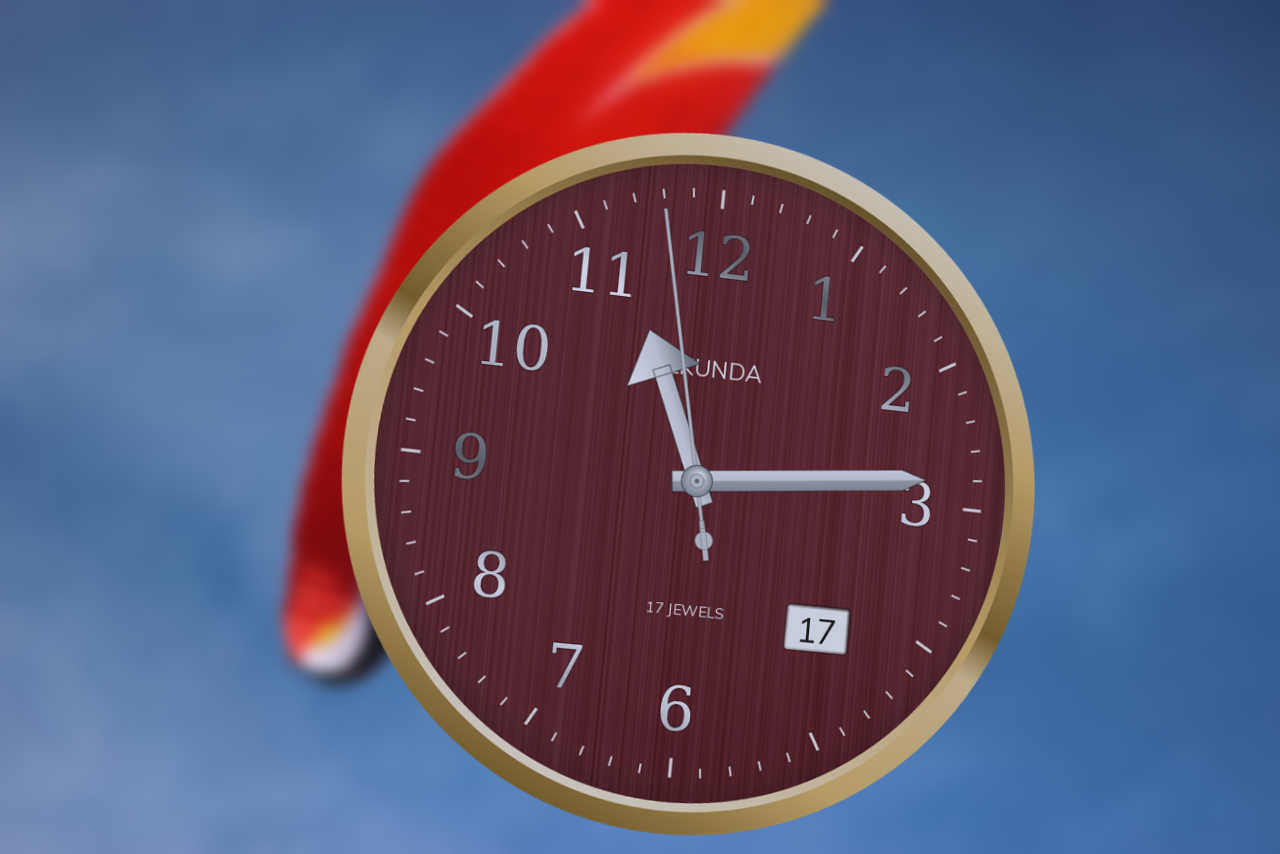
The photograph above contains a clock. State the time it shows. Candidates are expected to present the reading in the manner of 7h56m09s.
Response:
11h13m58s
